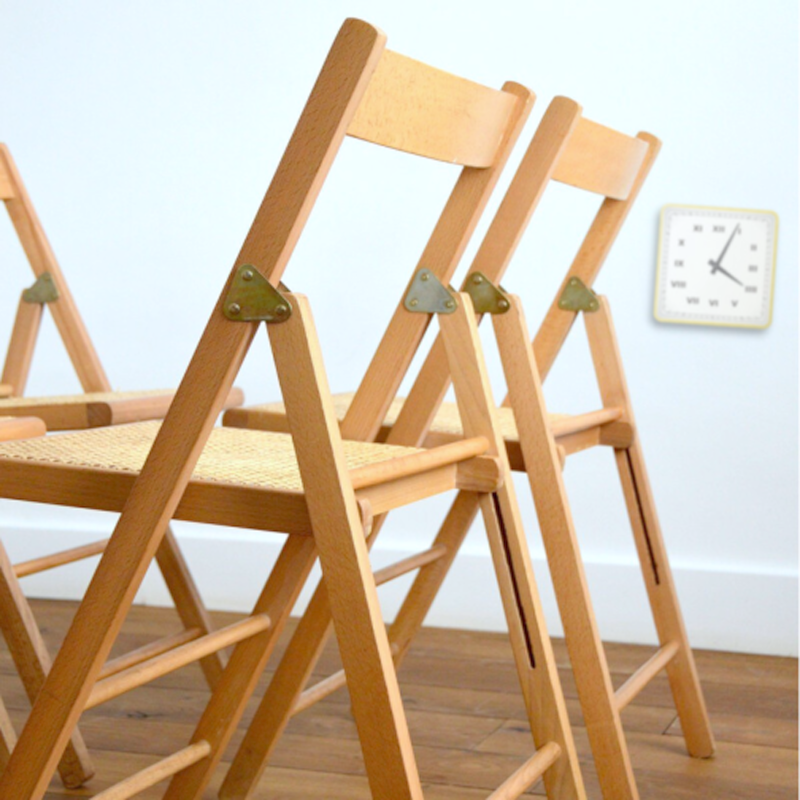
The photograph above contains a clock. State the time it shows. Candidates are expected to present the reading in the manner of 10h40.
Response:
4h04
